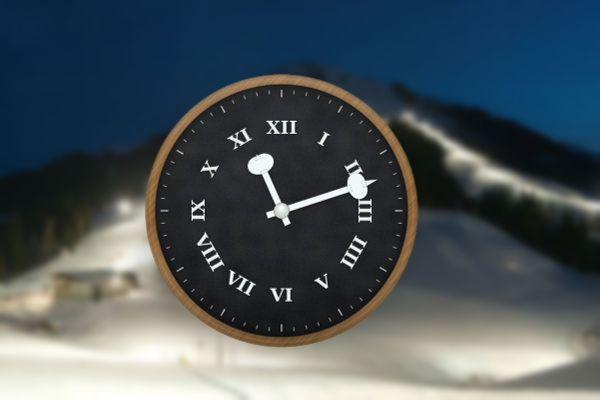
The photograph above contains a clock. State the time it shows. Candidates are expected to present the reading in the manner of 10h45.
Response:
11h12
